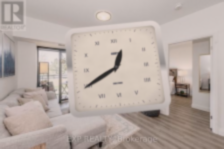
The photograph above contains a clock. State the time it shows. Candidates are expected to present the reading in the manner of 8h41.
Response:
12h40
